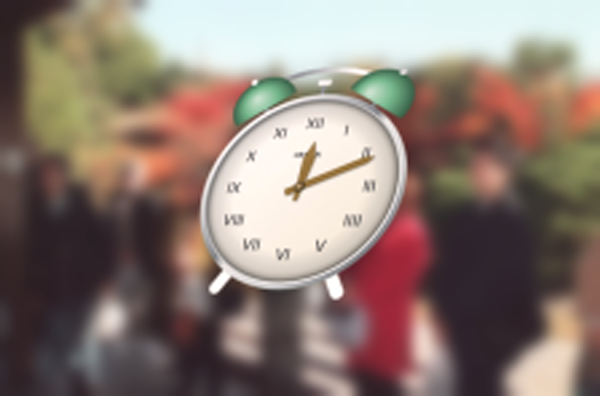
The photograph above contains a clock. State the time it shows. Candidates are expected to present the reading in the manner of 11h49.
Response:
12h11
